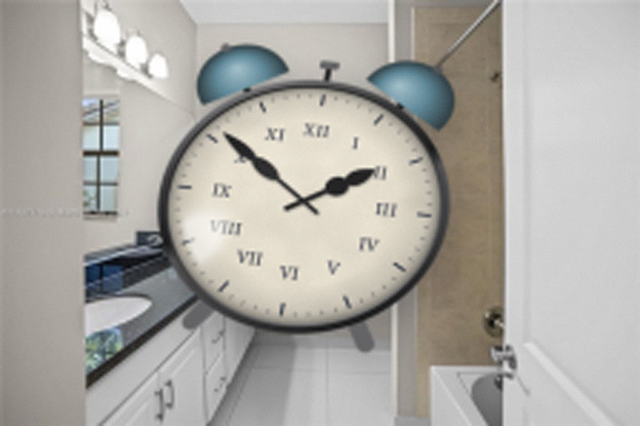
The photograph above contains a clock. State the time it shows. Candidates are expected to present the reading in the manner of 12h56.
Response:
1h51
